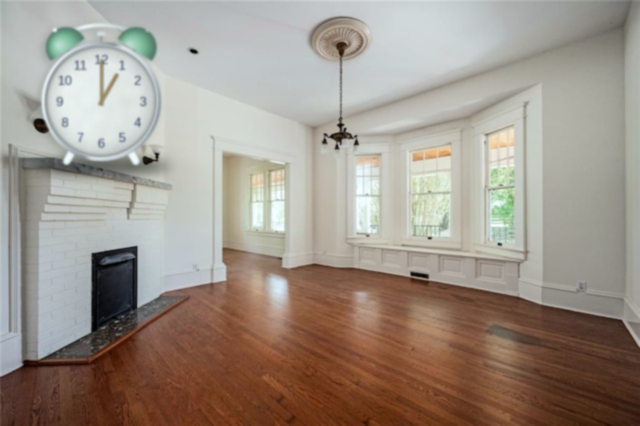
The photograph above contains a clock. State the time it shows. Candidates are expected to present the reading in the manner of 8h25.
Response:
1h00
